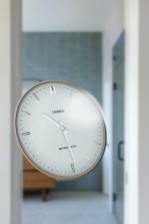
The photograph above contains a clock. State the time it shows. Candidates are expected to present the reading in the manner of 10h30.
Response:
10h29
